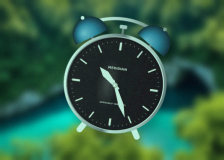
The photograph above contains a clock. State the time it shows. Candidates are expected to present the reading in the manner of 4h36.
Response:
10h26
